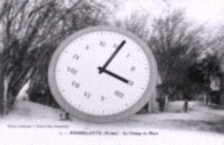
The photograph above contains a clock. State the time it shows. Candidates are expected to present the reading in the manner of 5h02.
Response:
3h01
